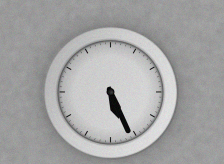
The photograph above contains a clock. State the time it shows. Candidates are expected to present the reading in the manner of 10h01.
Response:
5h26
